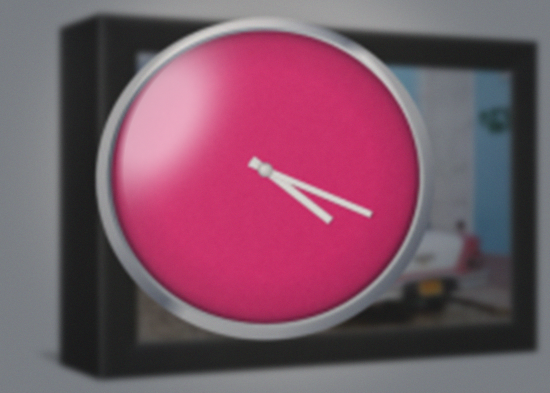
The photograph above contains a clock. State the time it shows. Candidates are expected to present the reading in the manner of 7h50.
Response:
4h19
